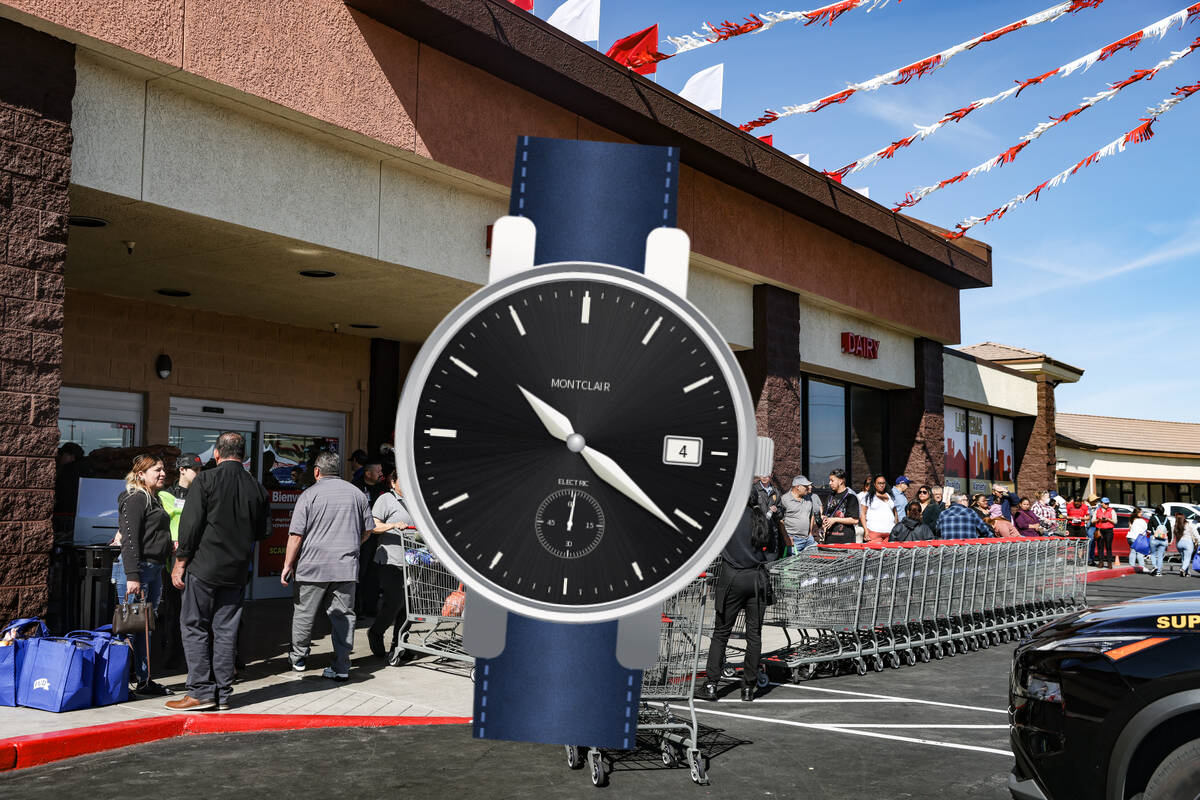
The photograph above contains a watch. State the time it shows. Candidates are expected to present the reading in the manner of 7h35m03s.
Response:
10h21m01s
